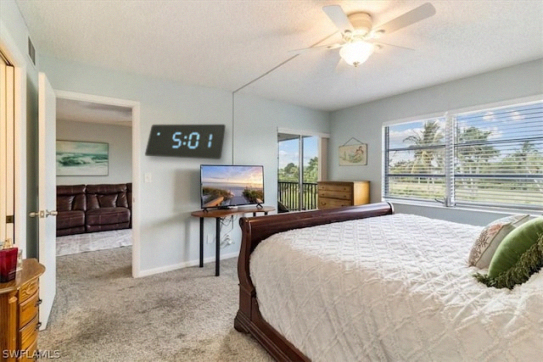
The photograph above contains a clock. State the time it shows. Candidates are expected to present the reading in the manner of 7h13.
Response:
5h01
